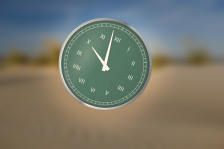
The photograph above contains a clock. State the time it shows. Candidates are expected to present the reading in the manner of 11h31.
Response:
9h58
